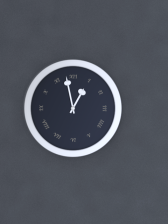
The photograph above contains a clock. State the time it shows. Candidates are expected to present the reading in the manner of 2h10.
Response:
12h58
